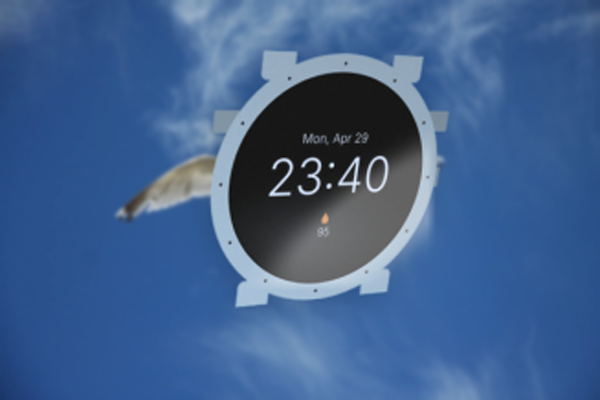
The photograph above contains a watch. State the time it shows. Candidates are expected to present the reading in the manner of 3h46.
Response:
23h40
